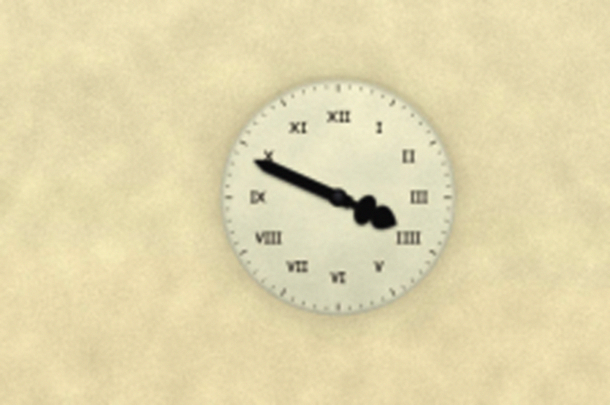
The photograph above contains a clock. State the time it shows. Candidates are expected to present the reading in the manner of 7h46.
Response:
3h49
